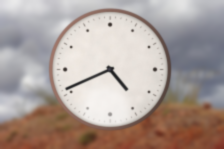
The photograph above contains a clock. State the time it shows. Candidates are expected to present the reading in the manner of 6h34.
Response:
4h41
